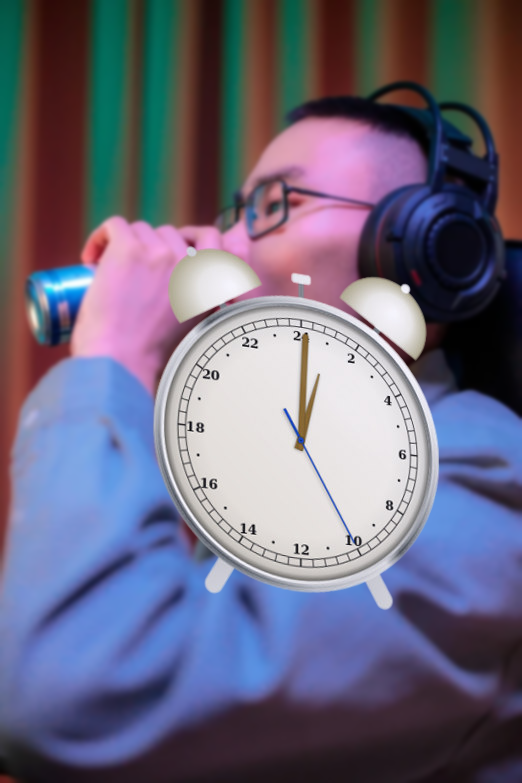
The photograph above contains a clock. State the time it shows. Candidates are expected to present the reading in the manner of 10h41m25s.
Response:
1h00m25s
